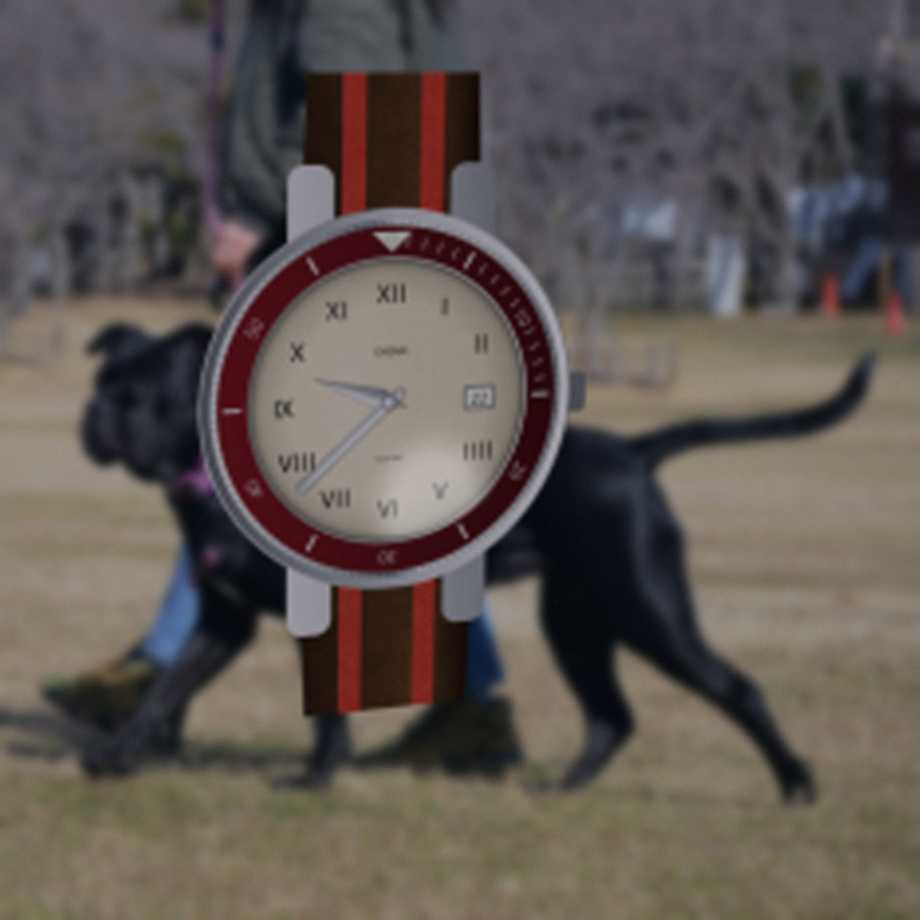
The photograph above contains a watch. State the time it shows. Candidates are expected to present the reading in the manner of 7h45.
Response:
9h38
